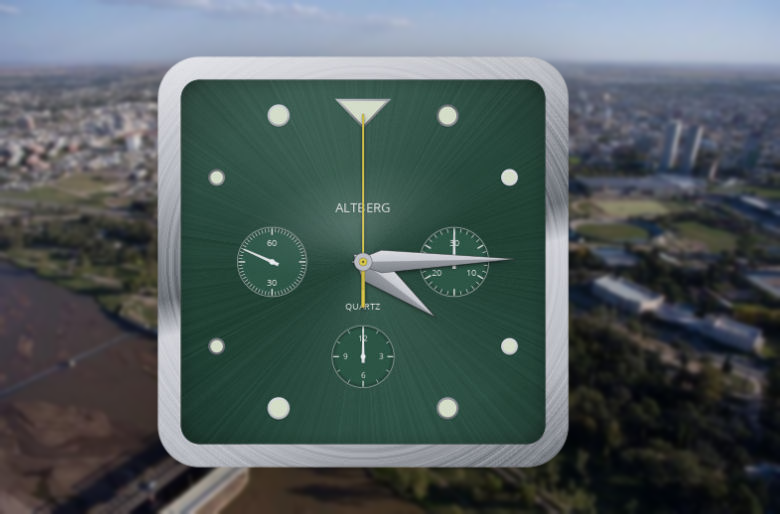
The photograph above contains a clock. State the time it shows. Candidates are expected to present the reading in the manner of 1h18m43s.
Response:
4h14m49s
